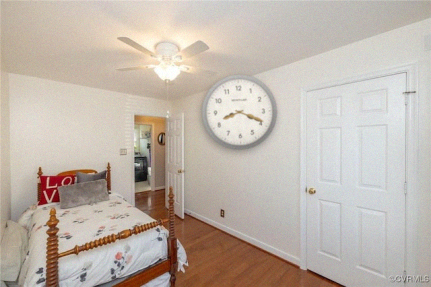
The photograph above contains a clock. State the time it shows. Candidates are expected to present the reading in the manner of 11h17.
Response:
8h19
